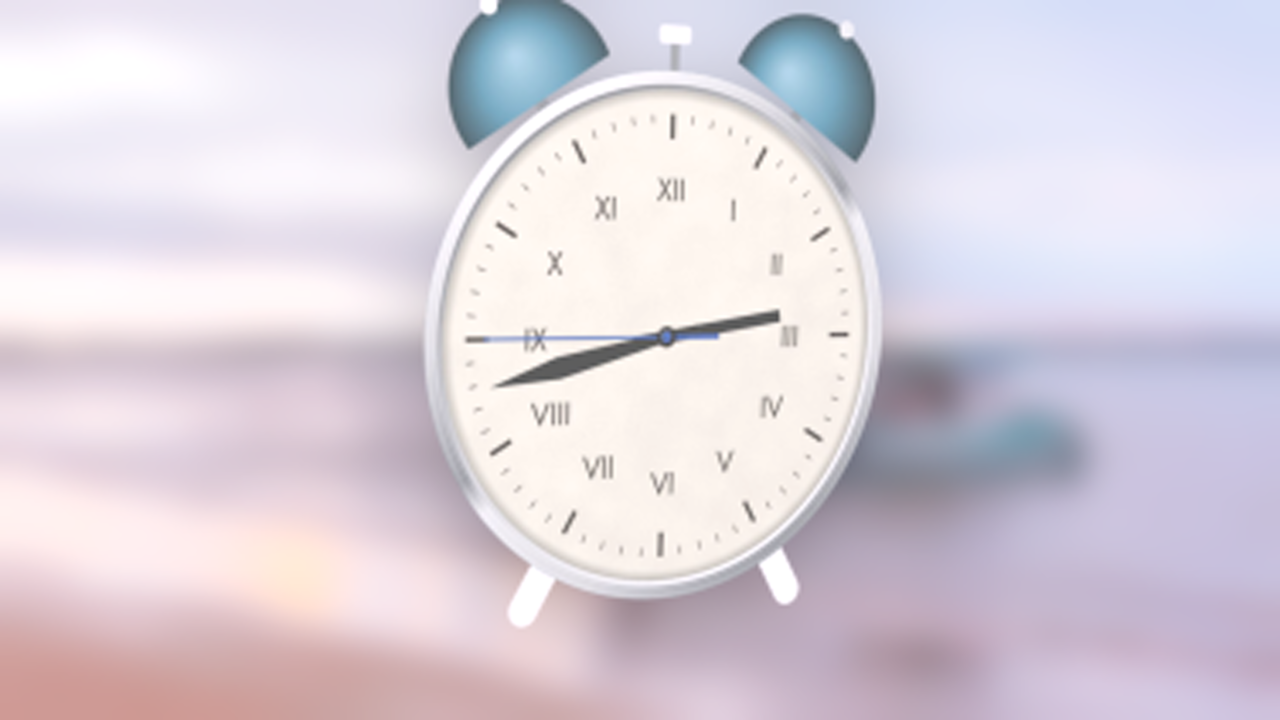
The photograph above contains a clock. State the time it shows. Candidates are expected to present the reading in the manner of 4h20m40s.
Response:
2h42m45s
